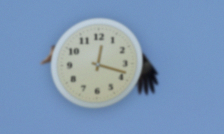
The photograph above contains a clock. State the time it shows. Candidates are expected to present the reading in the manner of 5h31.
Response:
12h18
